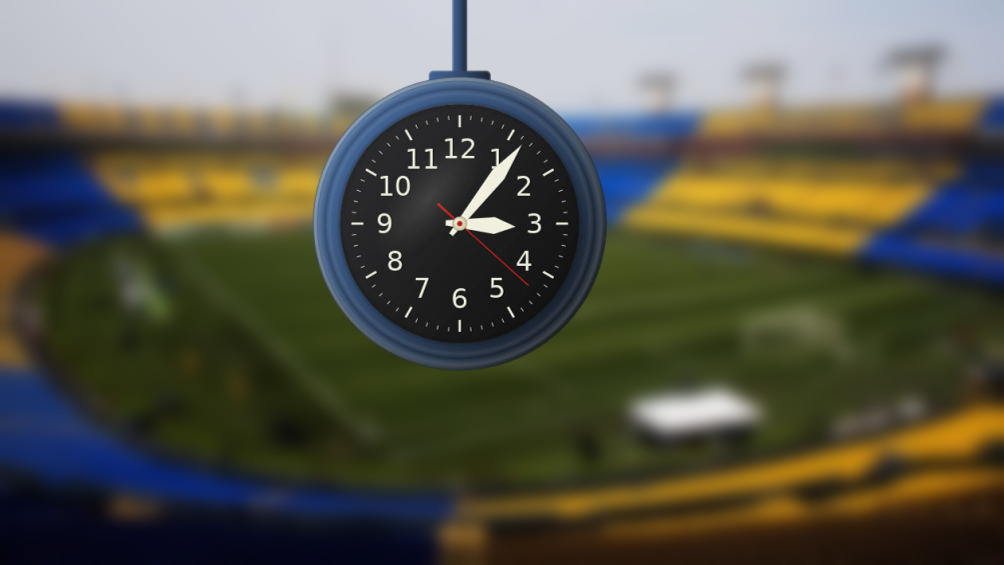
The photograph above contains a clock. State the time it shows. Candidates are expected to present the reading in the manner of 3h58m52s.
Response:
3h06m22s
